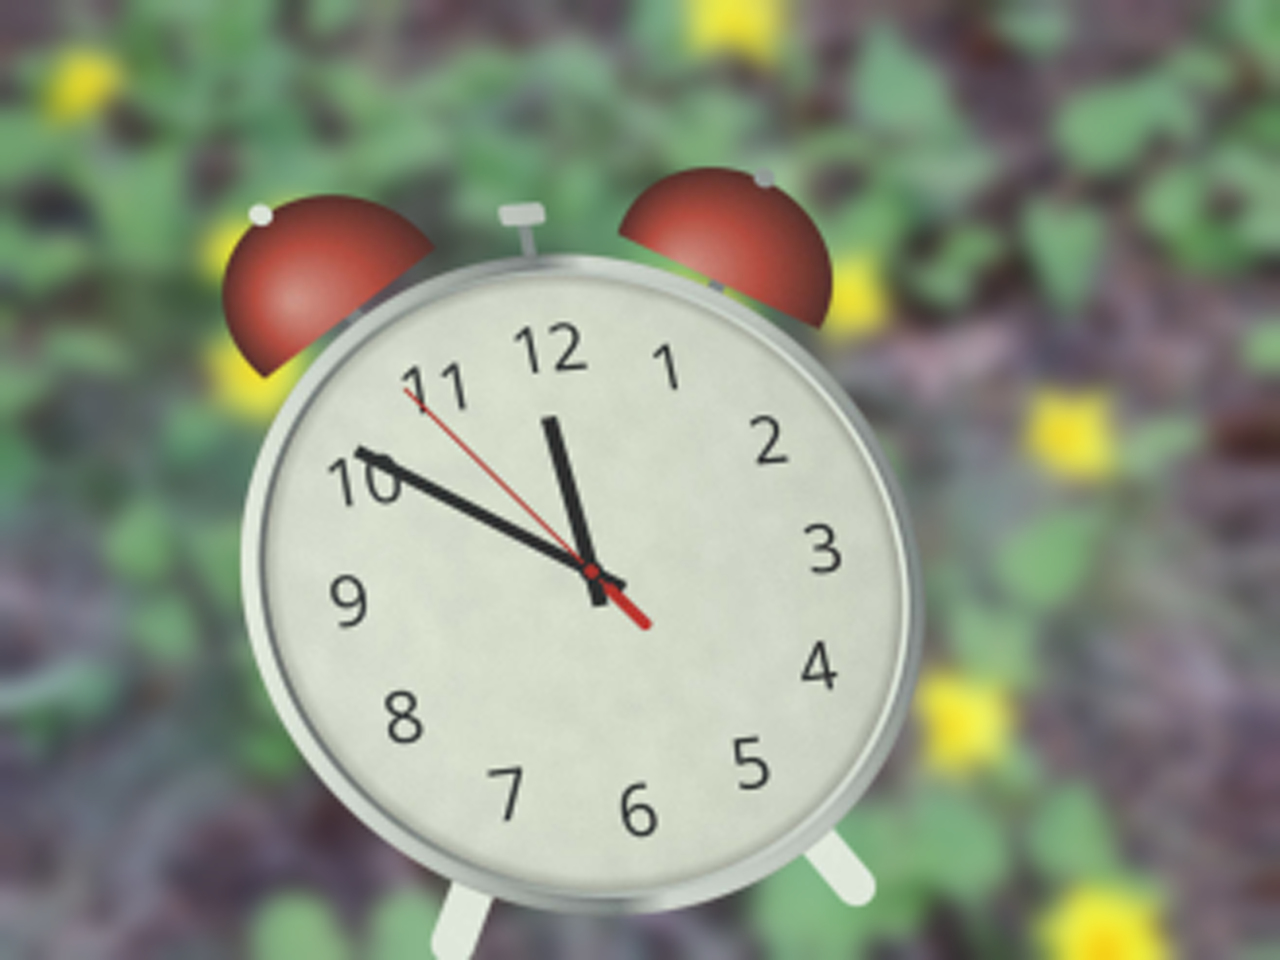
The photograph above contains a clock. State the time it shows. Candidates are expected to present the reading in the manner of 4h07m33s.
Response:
11h50m54s
